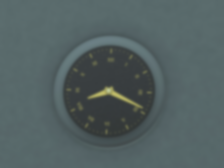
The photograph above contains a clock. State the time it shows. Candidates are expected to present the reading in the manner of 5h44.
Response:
8h19
